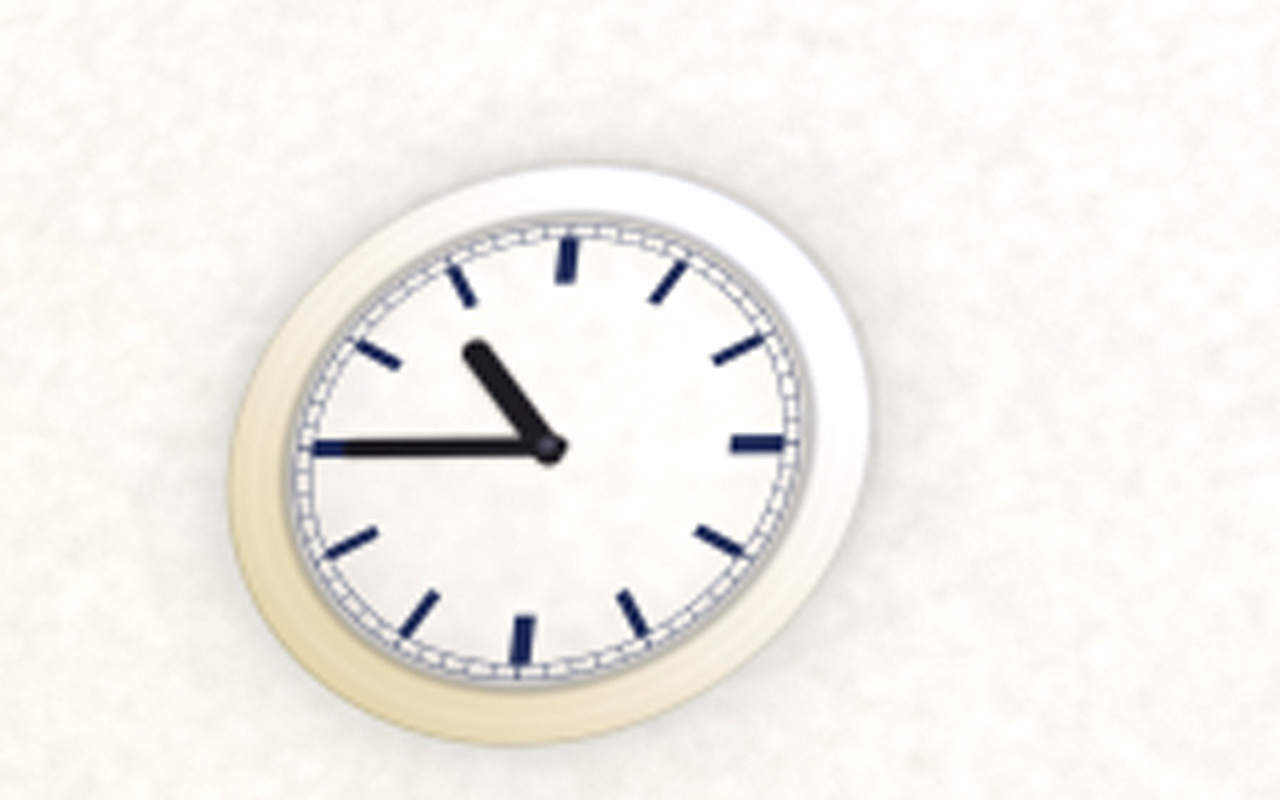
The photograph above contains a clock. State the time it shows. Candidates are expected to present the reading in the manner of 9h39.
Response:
10h45
